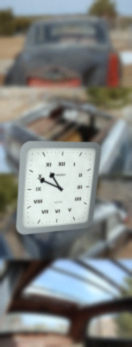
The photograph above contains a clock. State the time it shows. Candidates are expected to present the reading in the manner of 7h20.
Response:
10h49
